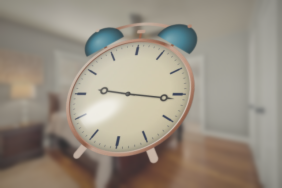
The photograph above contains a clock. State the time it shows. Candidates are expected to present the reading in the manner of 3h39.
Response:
9h16
